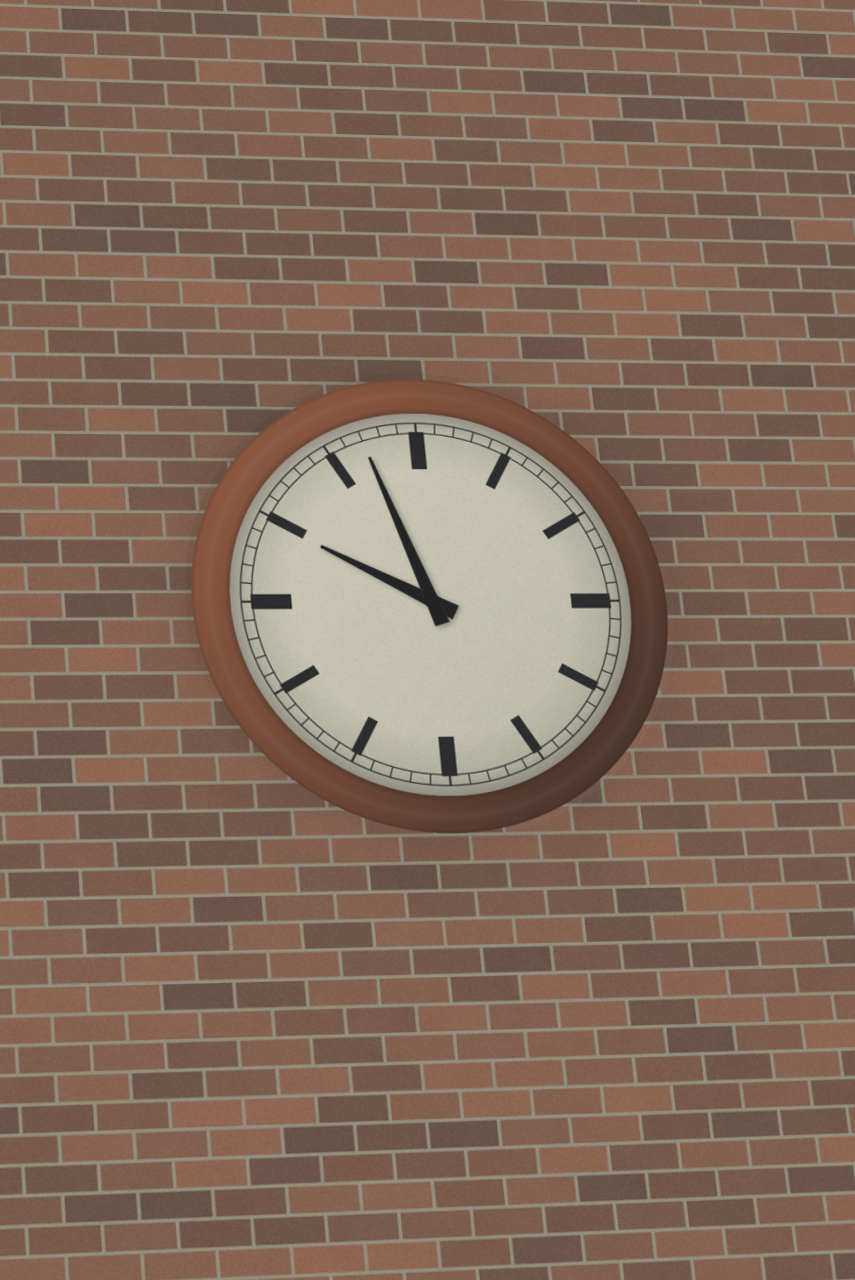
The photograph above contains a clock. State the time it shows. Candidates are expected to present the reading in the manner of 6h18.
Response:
9h57
